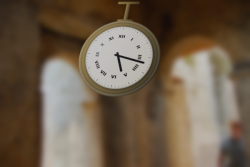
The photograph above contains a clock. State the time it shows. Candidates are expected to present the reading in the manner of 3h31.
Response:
5h17
